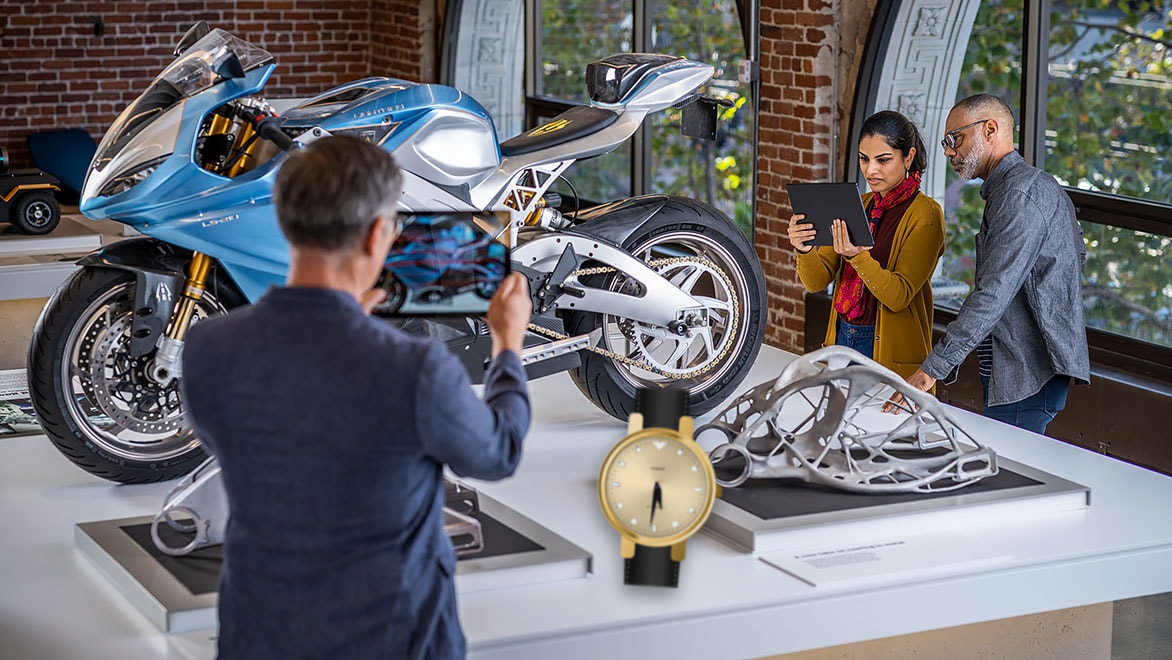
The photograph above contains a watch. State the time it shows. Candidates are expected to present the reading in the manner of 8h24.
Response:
5h31
